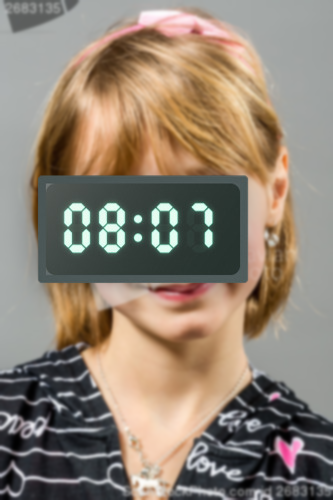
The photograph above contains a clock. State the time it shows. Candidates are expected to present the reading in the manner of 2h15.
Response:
8h07
